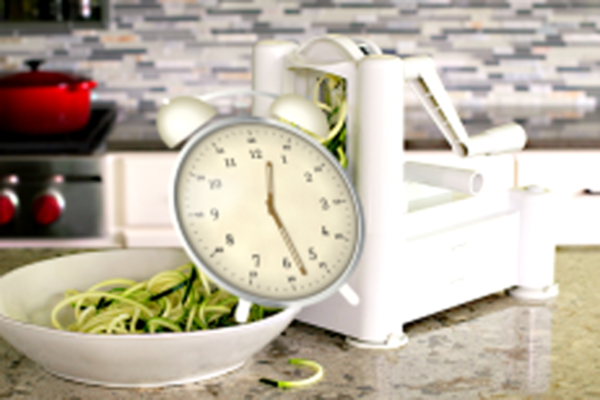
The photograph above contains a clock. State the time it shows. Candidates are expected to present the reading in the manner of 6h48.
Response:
12h28
